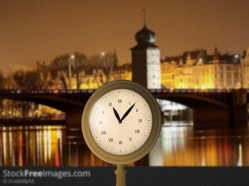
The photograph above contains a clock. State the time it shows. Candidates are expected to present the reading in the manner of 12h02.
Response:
11h07
